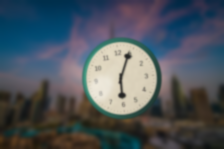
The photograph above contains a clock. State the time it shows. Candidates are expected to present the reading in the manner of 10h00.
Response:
6h04
